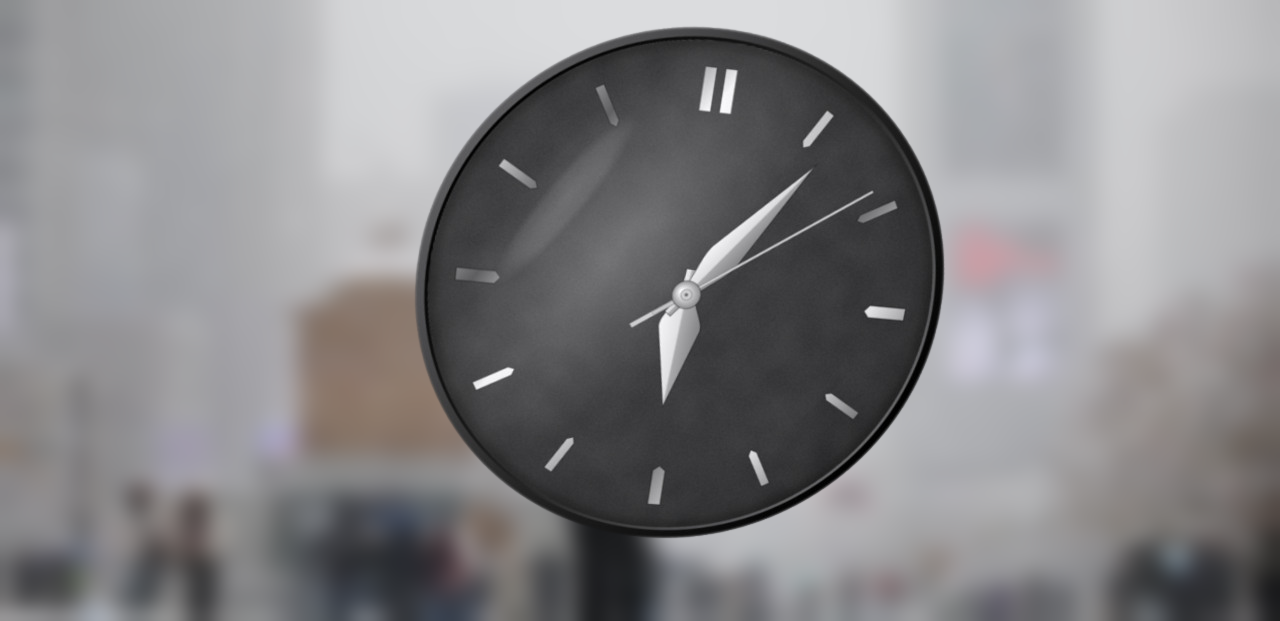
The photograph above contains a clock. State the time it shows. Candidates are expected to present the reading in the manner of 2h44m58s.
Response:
6h06m09s
